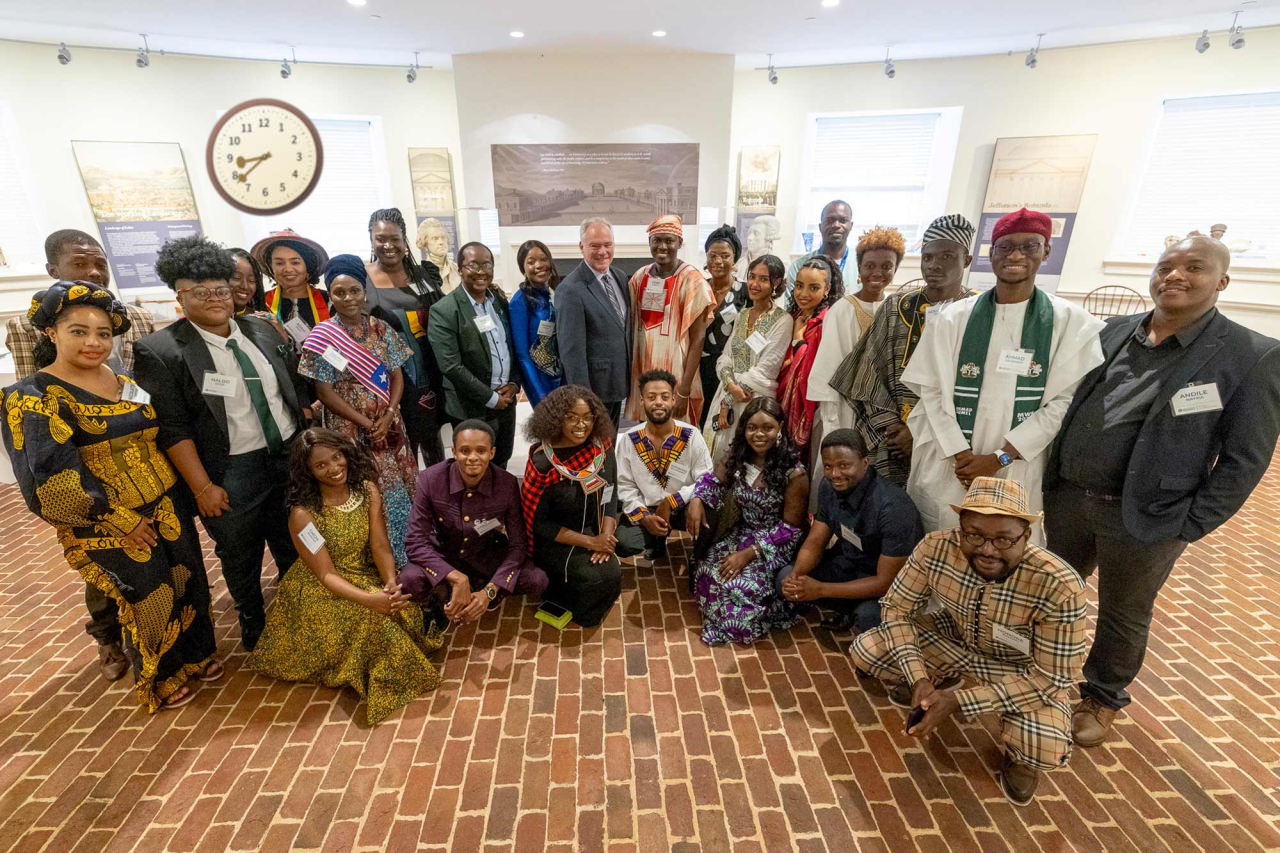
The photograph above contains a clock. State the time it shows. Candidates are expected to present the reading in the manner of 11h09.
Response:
8h38
